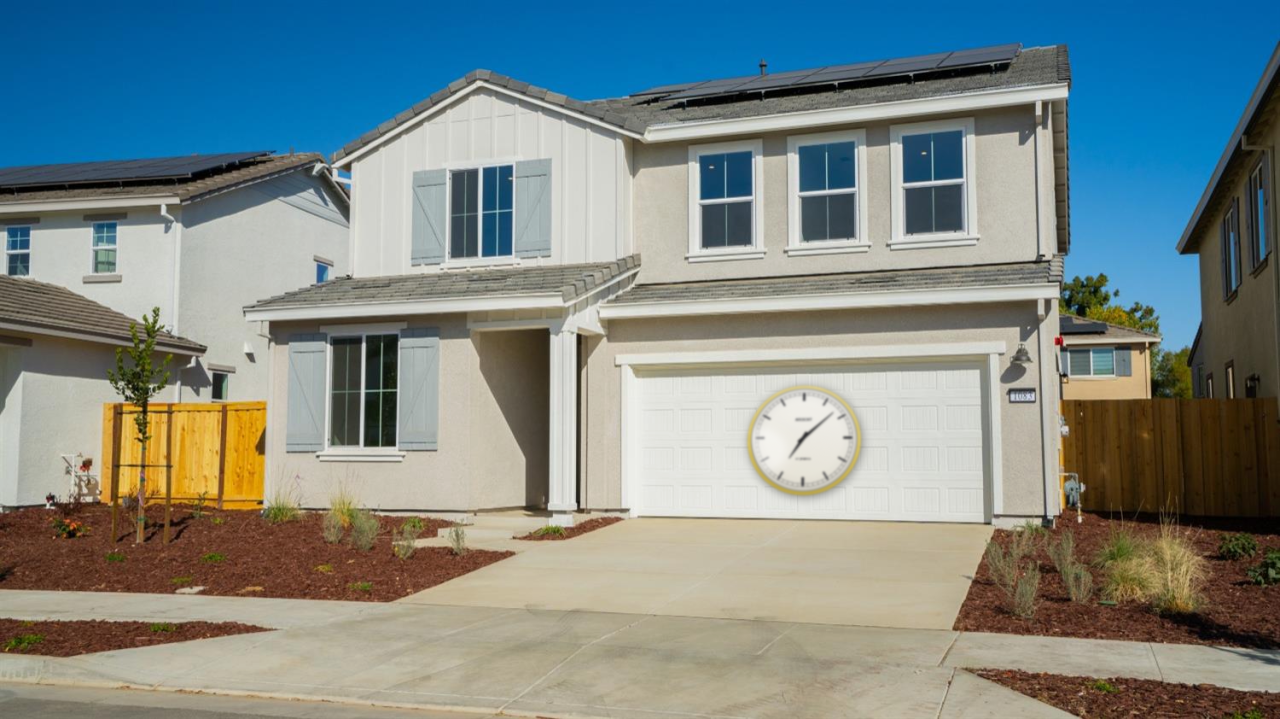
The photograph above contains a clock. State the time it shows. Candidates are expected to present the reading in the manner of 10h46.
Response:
7h08
